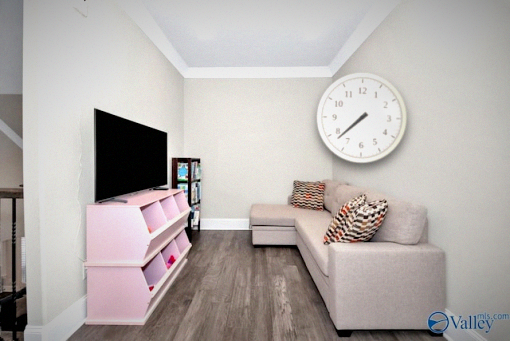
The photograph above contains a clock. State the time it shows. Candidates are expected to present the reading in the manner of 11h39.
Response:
7h38
